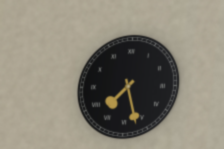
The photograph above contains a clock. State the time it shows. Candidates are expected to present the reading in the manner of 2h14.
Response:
7h27
